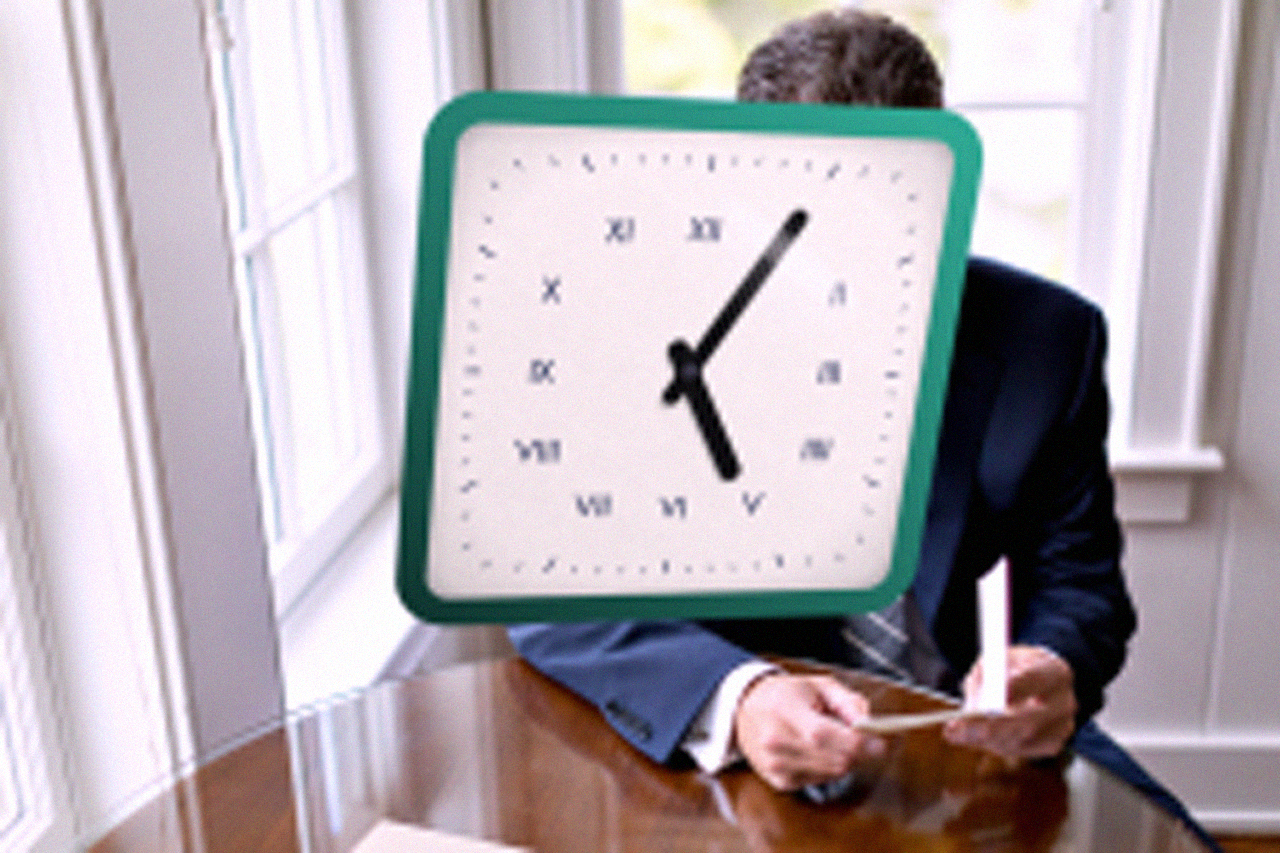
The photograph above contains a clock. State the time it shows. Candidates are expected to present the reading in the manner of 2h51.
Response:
5h05
